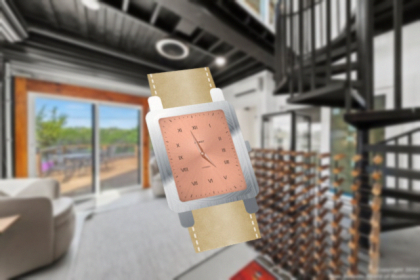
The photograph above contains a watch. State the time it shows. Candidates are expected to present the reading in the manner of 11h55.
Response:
4h58
